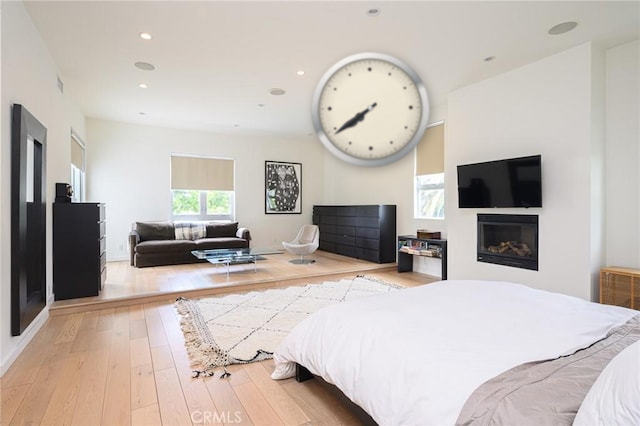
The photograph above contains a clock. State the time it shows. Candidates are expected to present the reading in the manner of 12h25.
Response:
7h39
